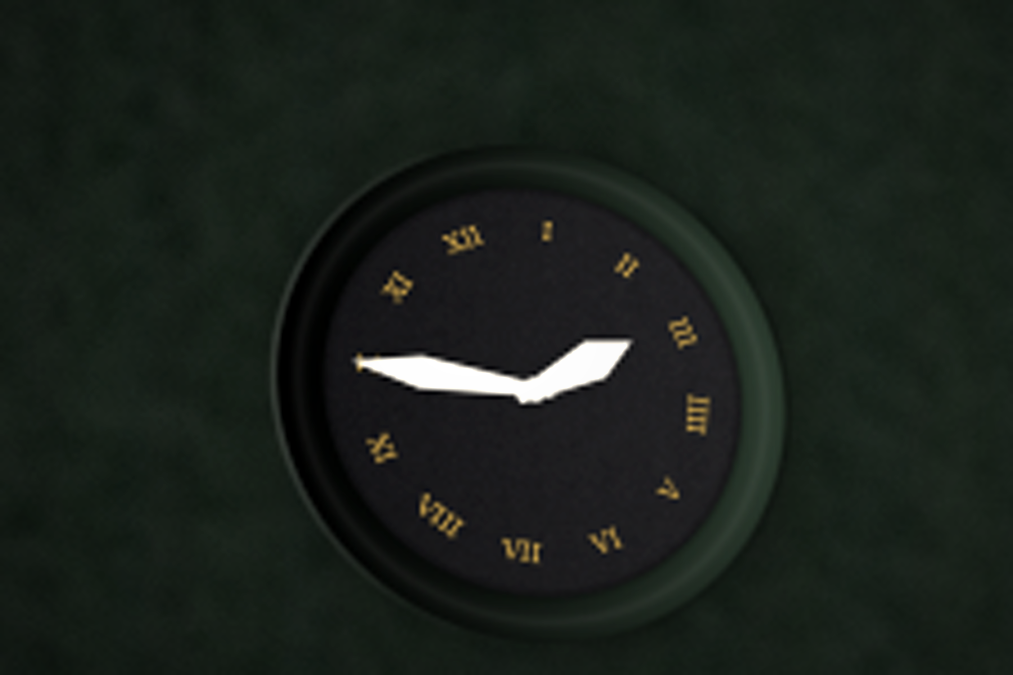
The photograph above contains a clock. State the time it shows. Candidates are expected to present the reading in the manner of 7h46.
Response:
2h50
